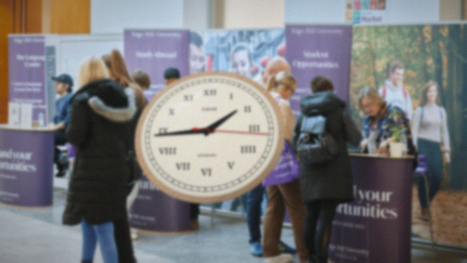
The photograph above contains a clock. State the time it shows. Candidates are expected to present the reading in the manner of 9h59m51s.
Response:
1h44m16s
